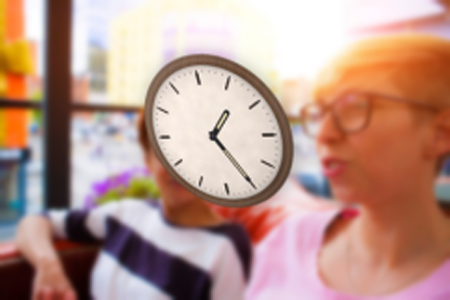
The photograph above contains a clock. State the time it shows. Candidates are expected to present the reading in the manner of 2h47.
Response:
1h25
